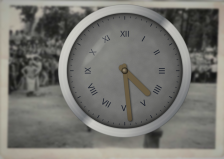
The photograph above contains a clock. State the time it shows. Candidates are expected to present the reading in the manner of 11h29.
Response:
4h29
